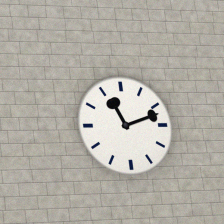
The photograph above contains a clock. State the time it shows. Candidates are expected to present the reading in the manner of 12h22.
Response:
11h12
